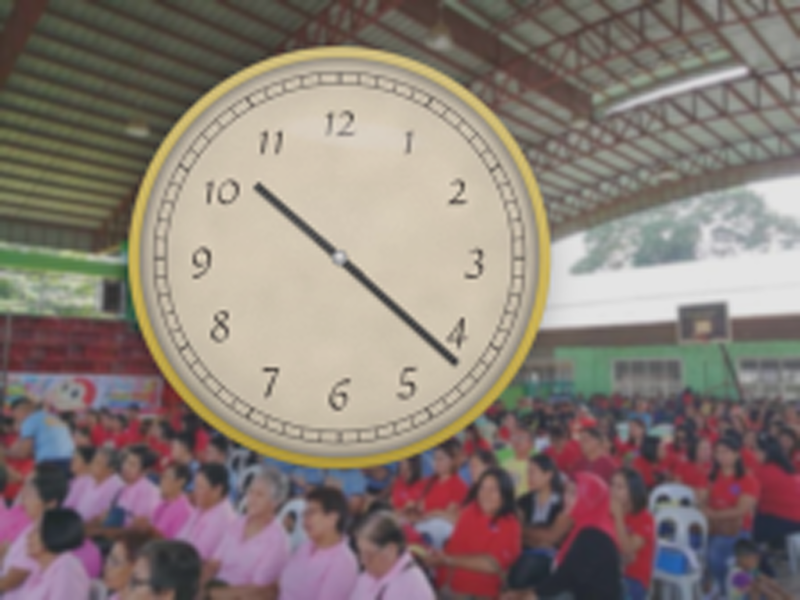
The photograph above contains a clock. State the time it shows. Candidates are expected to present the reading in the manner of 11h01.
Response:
10h22
